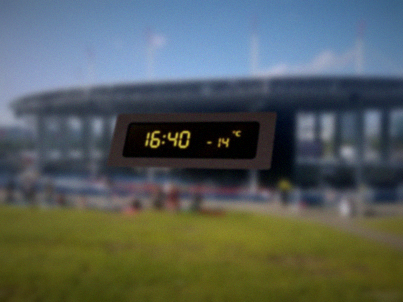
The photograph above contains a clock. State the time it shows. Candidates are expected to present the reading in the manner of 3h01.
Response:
16h40
